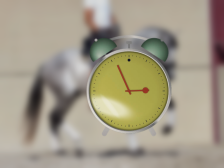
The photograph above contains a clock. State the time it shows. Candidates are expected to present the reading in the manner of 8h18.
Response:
2h56
